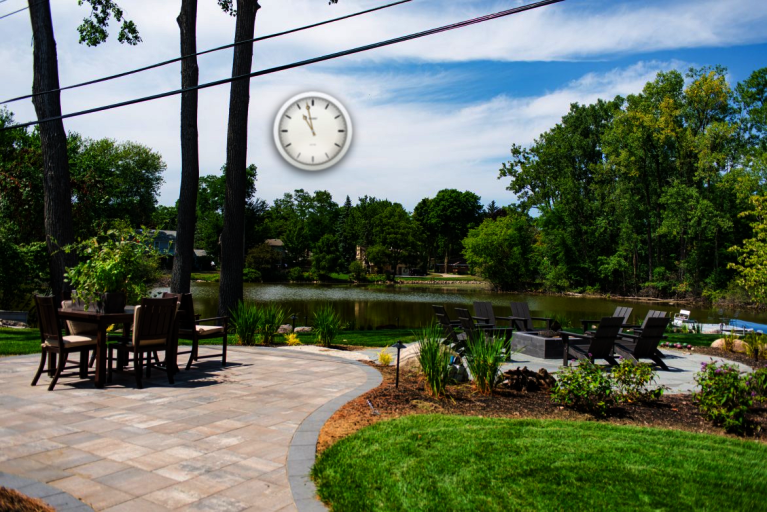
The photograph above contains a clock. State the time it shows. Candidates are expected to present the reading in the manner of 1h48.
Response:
10h58
